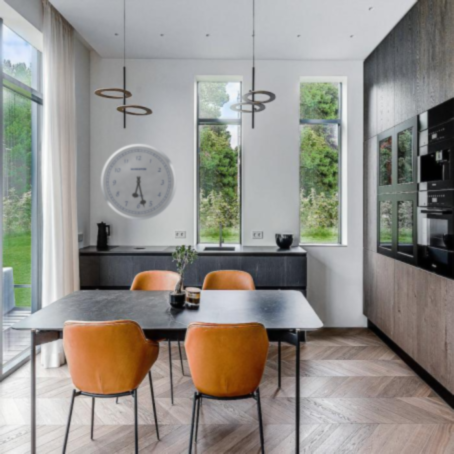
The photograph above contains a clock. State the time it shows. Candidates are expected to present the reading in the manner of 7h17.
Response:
6h28
